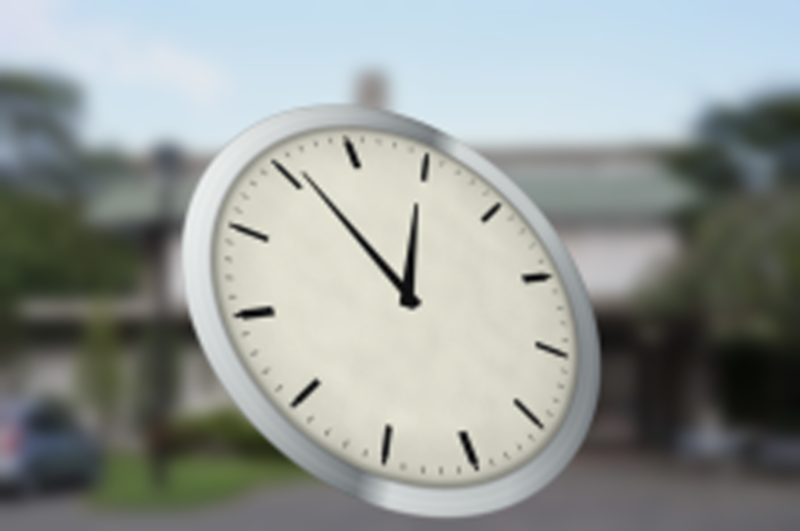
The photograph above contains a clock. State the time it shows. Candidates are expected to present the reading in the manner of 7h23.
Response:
12h56
